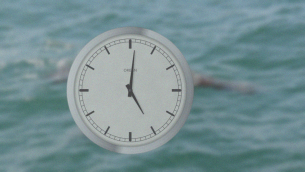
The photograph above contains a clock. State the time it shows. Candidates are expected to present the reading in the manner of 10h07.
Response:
5h01
